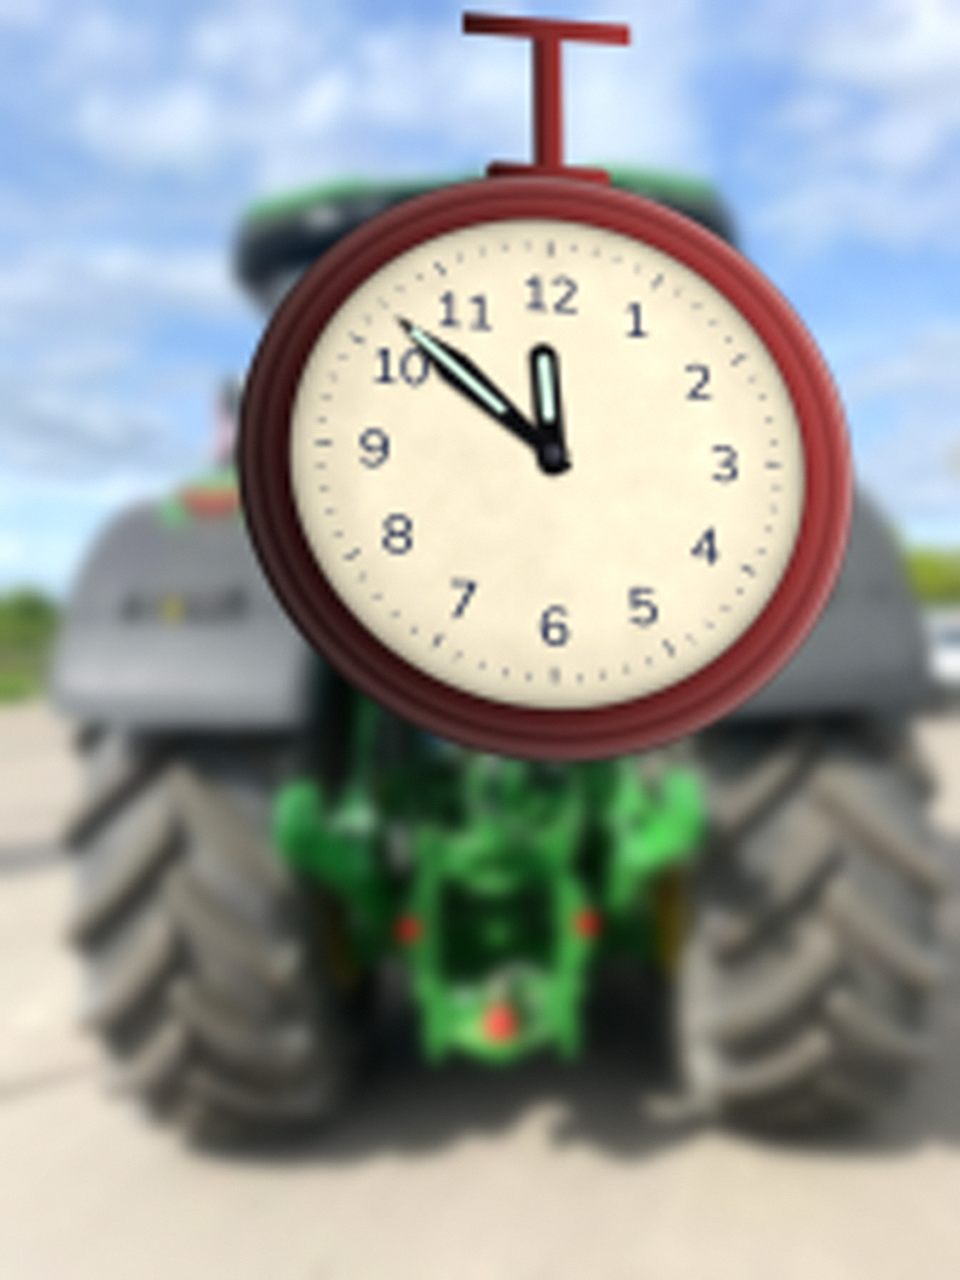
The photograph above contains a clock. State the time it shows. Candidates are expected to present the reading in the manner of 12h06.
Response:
11h52
